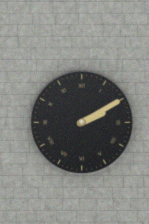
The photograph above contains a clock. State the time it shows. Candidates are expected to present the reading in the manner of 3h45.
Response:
2h10
